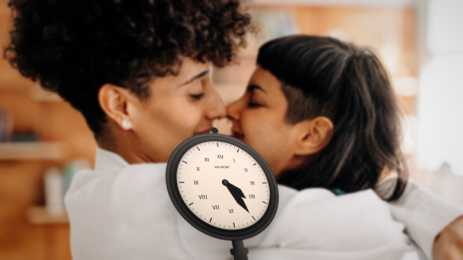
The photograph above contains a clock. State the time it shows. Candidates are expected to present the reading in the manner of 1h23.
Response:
4h25
